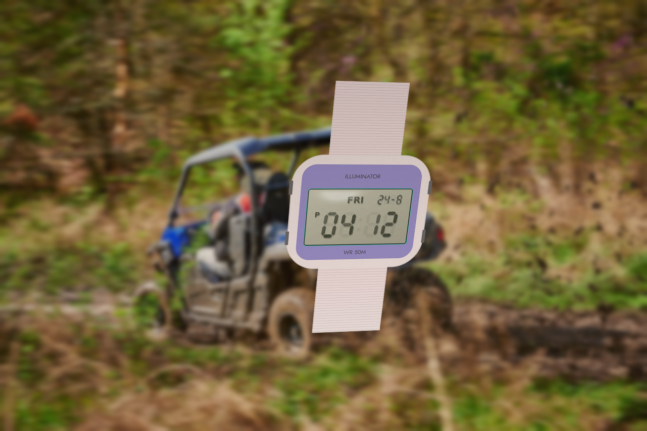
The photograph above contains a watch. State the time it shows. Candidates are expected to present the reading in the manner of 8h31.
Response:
4h12
